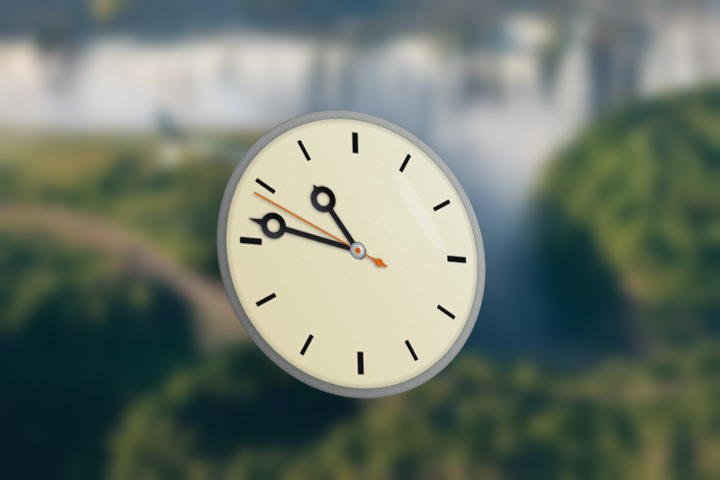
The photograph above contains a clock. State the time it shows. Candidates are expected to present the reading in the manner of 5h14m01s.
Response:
10h46m49s
